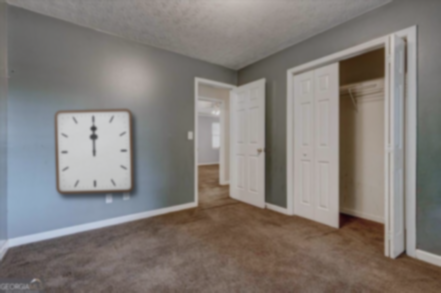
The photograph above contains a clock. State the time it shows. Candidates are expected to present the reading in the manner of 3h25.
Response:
12h00
